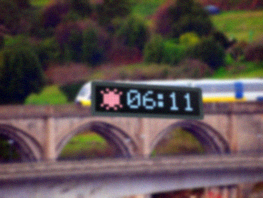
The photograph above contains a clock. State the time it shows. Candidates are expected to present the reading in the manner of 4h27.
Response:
6h11
